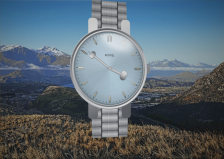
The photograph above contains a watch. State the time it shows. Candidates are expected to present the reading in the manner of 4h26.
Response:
3h51
